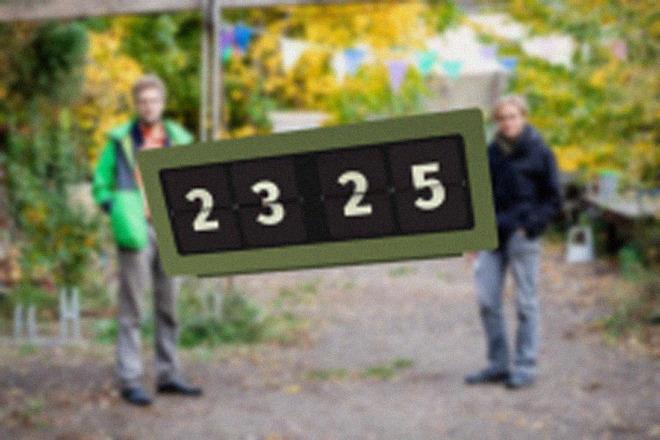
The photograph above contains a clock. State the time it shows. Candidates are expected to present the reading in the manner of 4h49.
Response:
23h25
